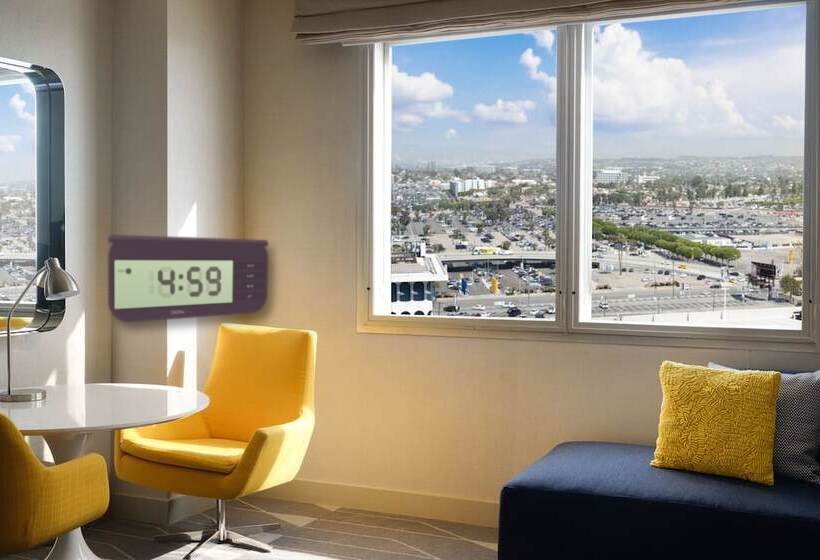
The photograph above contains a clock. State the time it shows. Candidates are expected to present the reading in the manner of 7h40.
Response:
4h59
